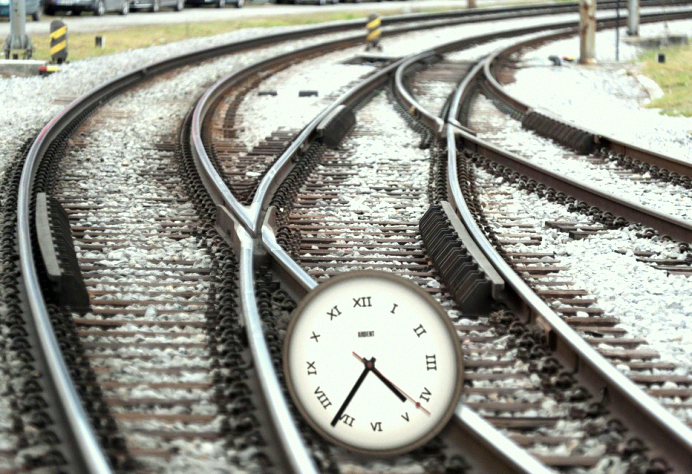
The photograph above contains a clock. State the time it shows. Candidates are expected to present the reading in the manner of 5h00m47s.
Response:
4h36m22s
